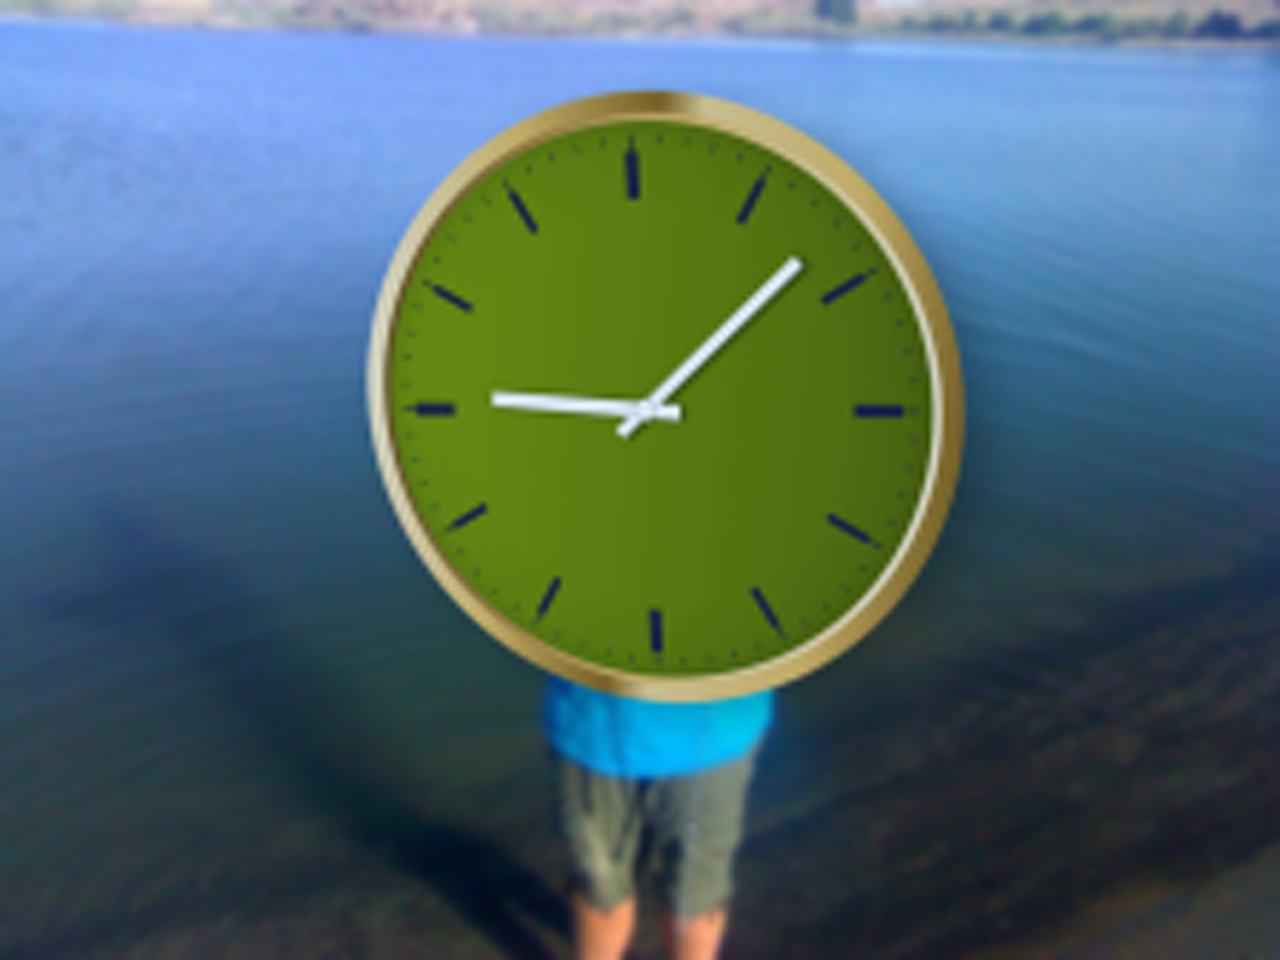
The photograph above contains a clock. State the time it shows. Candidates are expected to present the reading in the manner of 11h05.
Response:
9h08
